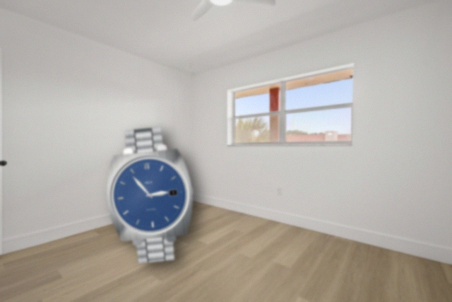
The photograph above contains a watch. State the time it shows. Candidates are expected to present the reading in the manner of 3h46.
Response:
2h54
